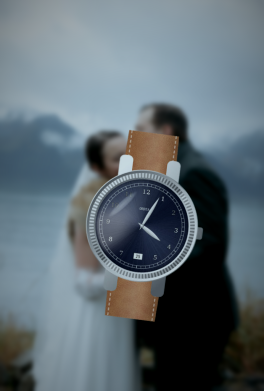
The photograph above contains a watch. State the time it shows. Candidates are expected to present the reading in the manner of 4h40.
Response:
4h04
